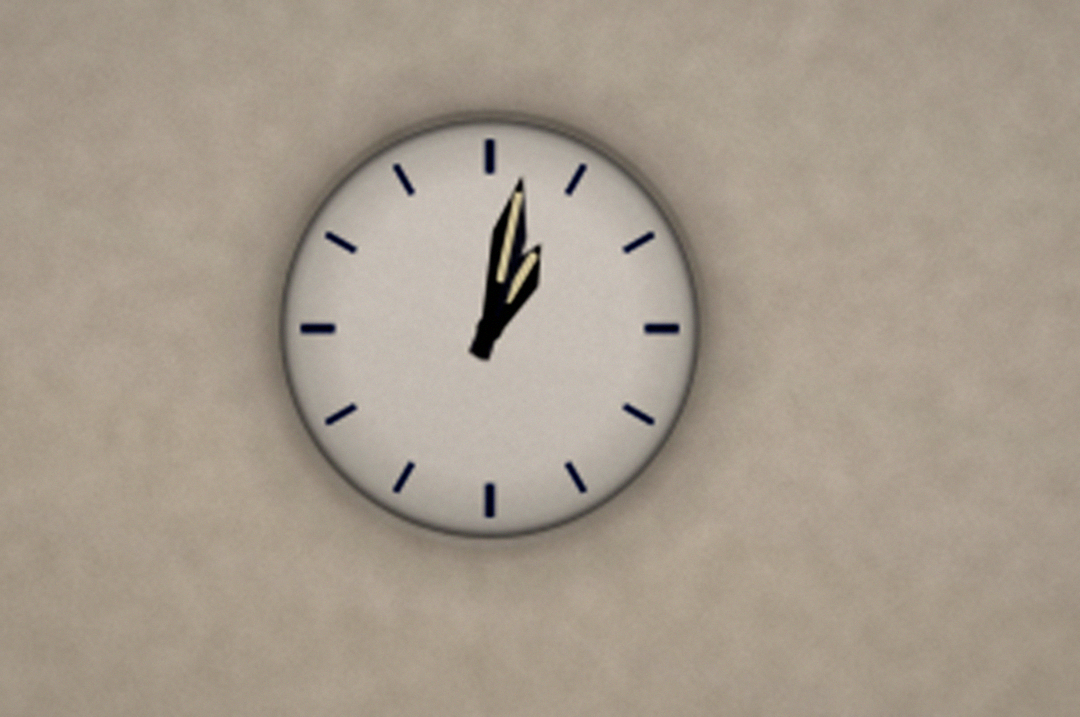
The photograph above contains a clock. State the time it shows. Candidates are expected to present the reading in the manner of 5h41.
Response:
1h02
